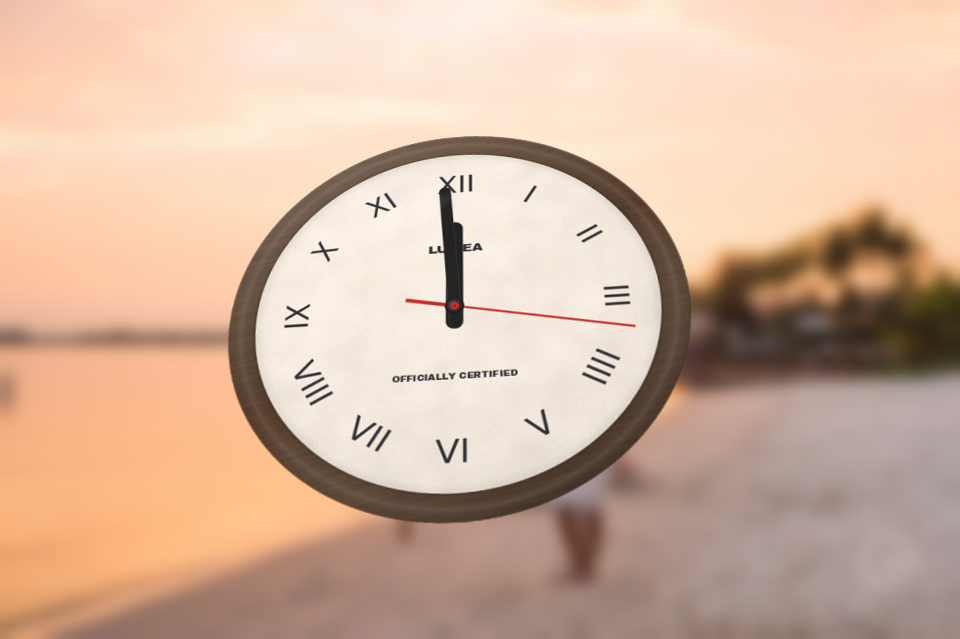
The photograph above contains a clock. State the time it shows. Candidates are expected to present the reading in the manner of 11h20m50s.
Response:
11h59m17s
